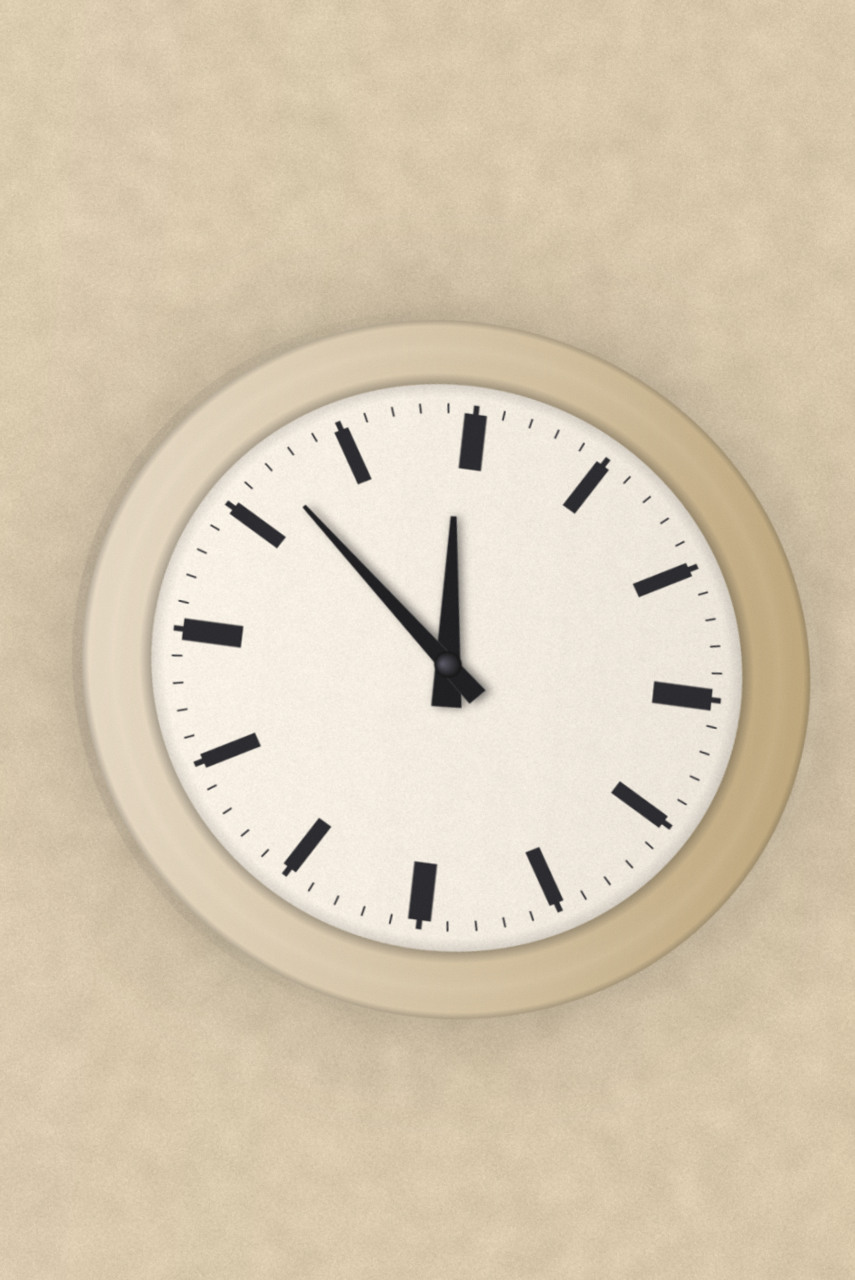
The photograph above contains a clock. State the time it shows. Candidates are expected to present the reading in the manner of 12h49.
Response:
11h52
